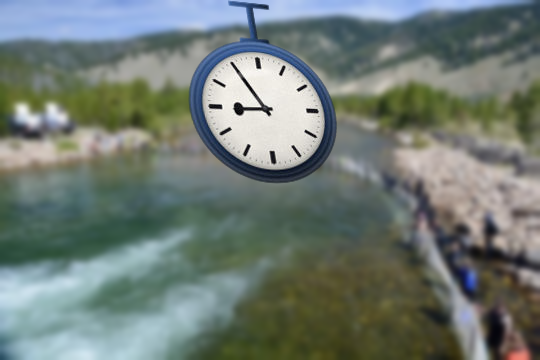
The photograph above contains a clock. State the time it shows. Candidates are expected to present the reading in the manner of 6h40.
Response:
8h55
